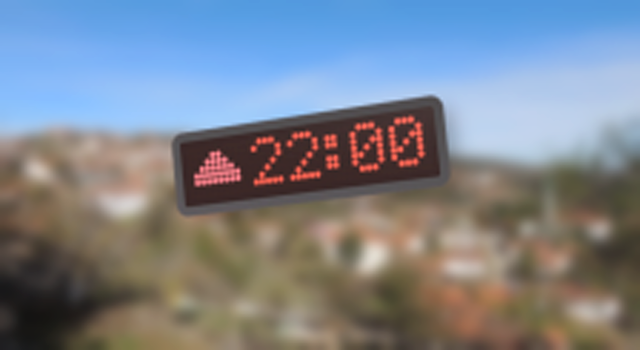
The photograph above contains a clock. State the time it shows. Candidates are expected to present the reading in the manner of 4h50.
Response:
22h00
